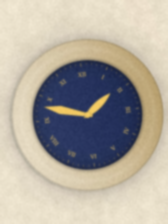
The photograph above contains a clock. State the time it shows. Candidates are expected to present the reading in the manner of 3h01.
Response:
1h48
